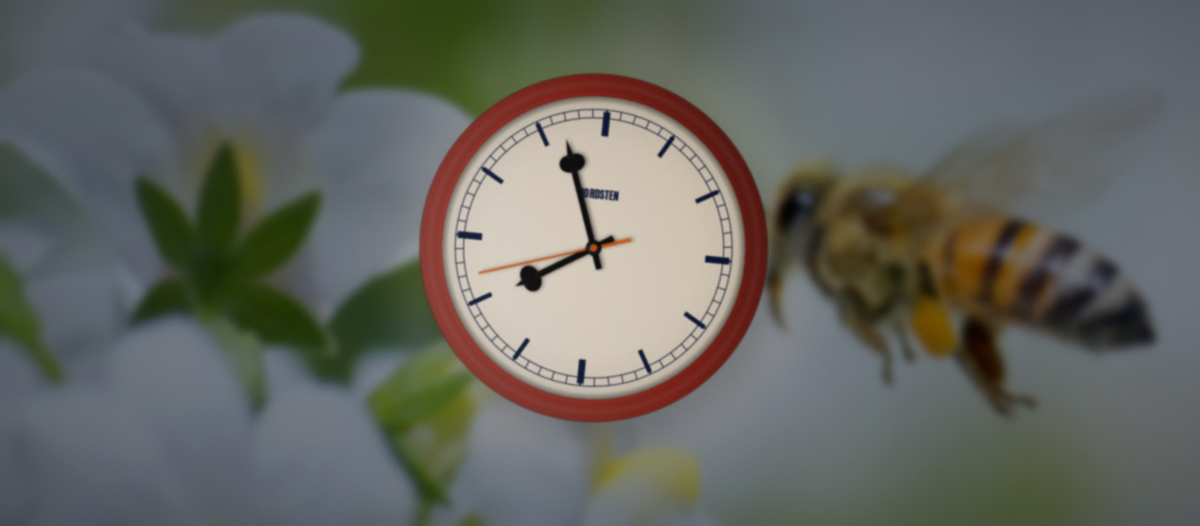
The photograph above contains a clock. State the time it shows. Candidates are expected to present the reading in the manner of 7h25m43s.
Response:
7h56m42s
